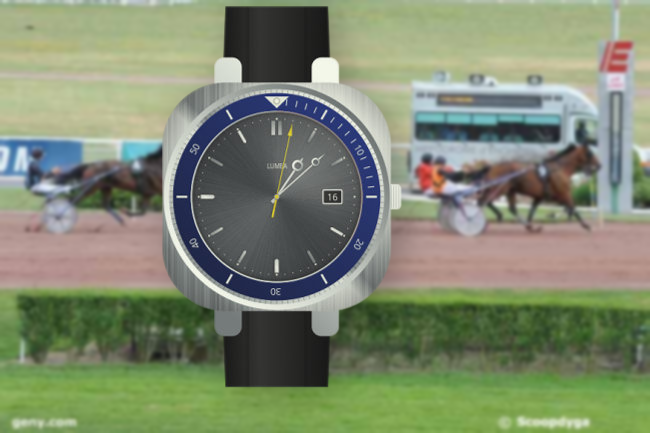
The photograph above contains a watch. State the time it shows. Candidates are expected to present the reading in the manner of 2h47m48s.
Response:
1h08m02s
